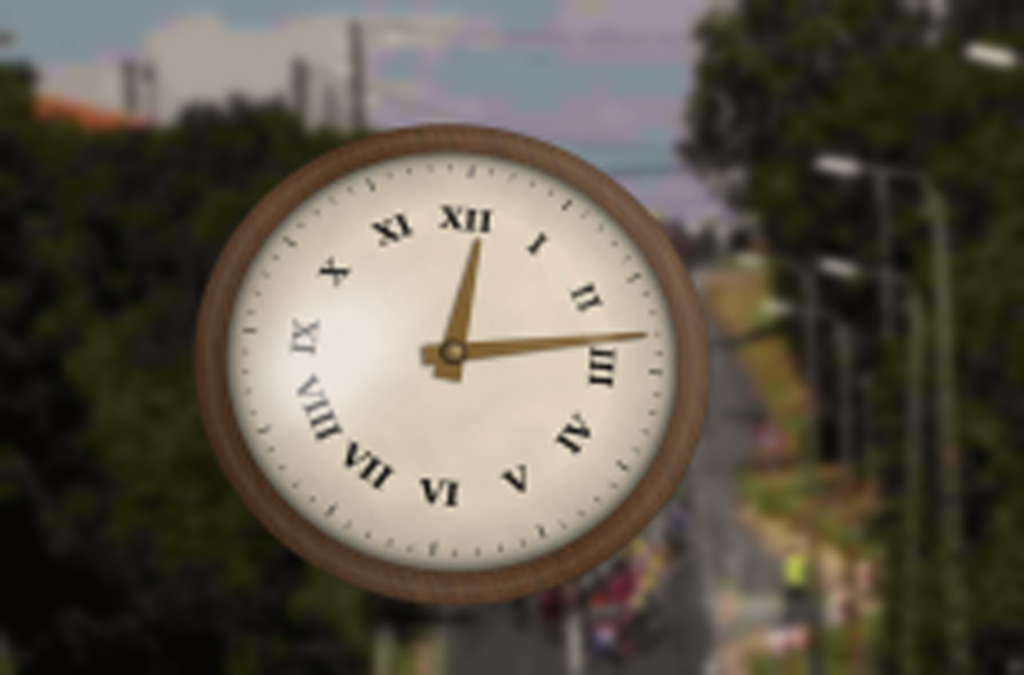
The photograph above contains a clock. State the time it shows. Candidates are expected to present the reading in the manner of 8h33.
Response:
12h13
